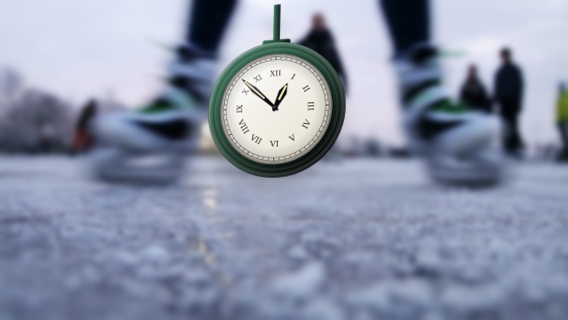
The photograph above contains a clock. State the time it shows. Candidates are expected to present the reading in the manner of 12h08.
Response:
12h52
